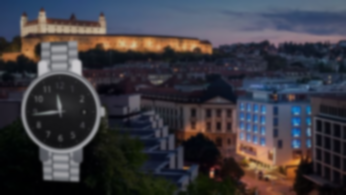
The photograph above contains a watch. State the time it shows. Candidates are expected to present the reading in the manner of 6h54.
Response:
11h44
